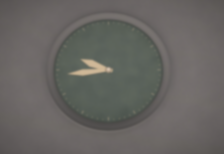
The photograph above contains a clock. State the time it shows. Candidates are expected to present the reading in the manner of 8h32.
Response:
9h44
